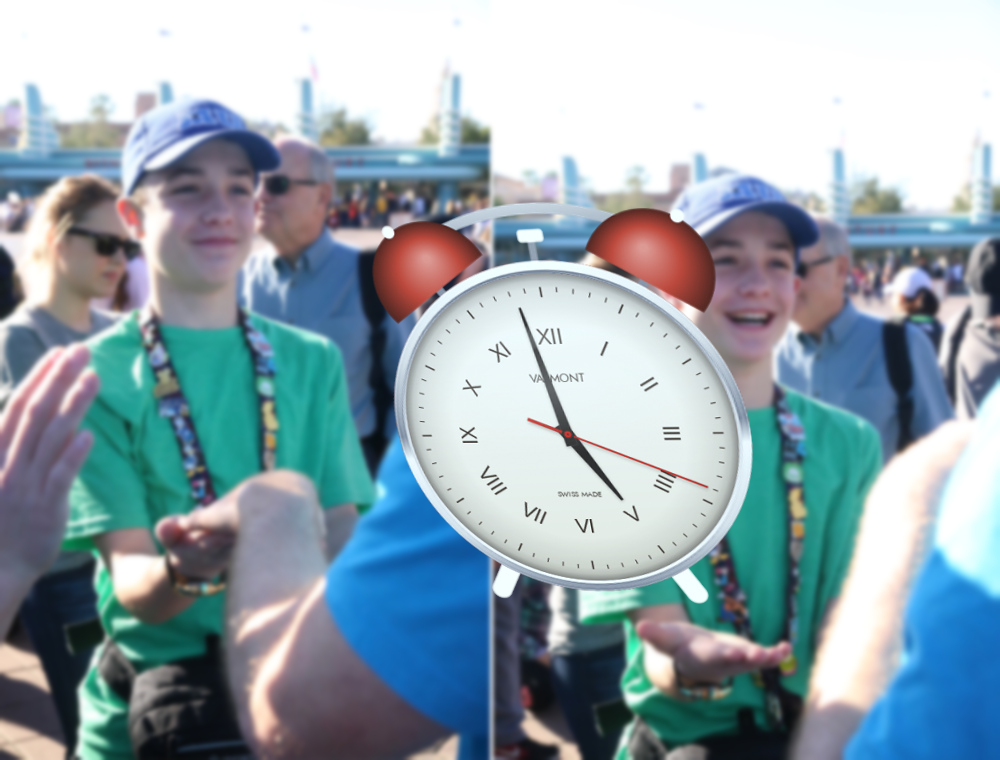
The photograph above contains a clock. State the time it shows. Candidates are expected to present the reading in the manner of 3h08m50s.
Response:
4h58m19s
